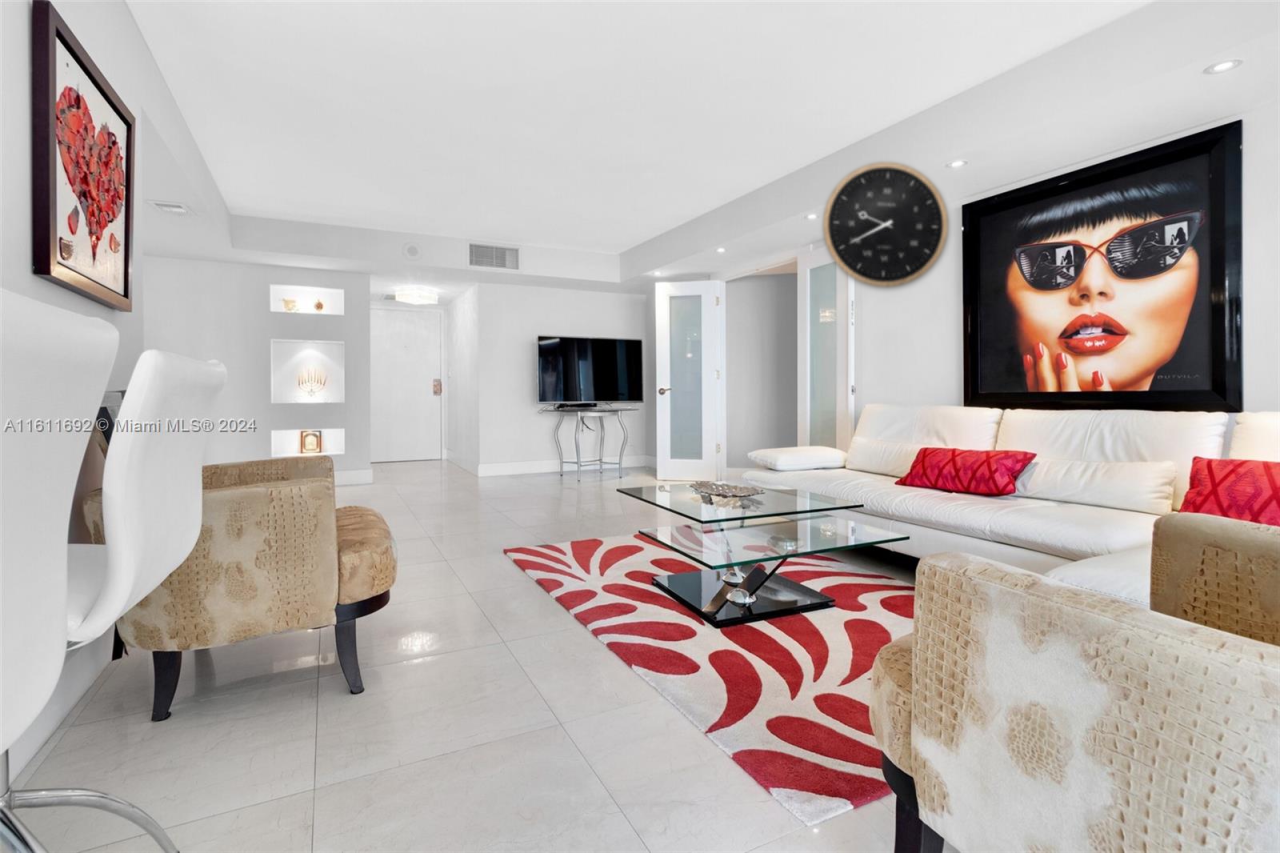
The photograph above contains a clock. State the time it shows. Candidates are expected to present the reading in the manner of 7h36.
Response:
9h40
